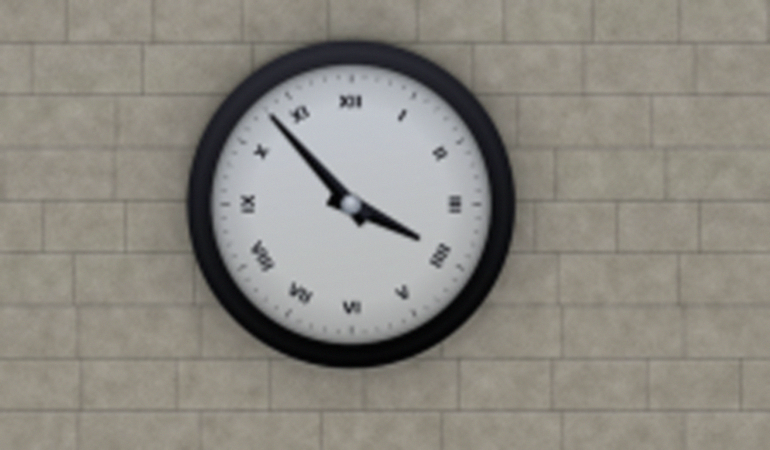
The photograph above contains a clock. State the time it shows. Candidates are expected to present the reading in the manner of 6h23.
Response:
3h53
